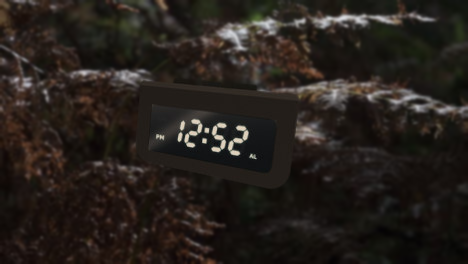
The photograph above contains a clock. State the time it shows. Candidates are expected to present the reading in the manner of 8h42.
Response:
12h52
